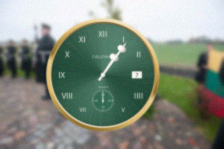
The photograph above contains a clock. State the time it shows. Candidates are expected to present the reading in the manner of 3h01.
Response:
1h06
